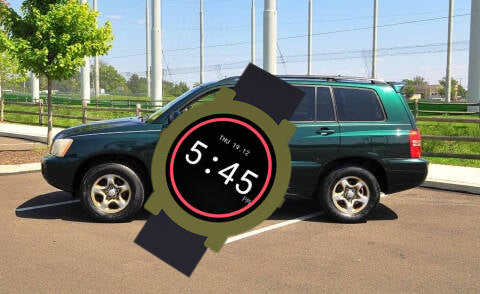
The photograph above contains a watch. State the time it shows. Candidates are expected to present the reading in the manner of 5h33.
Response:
5h45
